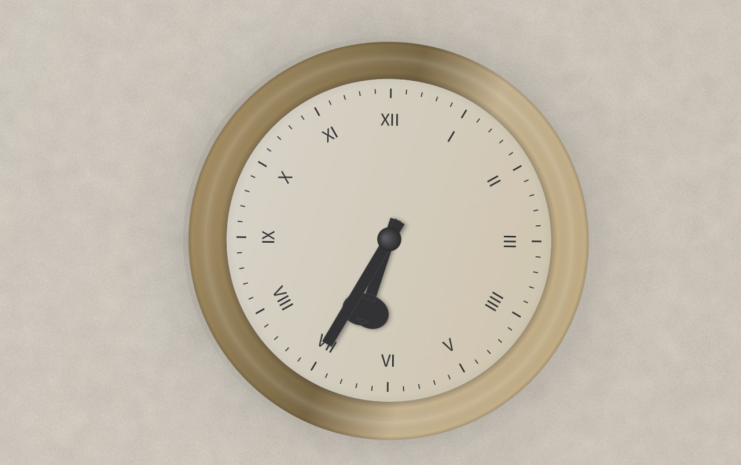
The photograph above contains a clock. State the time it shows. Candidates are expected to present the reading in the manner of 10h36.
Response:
6h35
